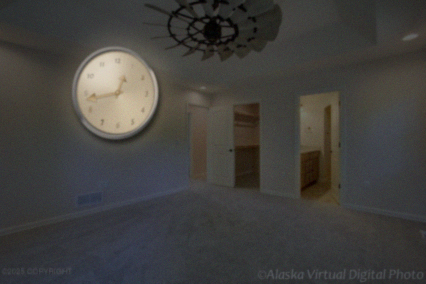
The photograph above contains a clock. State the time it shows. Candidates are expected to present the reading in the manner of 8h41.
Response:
12h43
